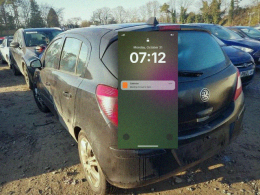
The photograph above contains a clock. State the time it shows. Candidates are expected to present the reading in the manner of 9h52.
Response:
7h12
